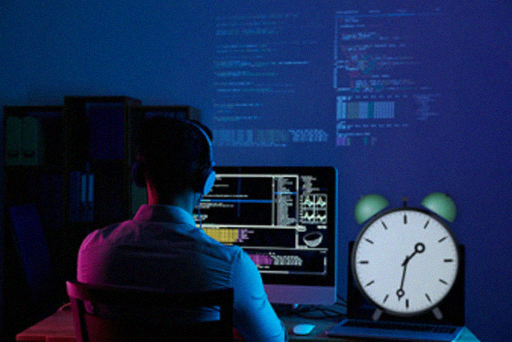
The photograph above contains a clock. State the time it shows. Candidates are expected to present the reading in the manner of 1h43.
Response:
1h32
